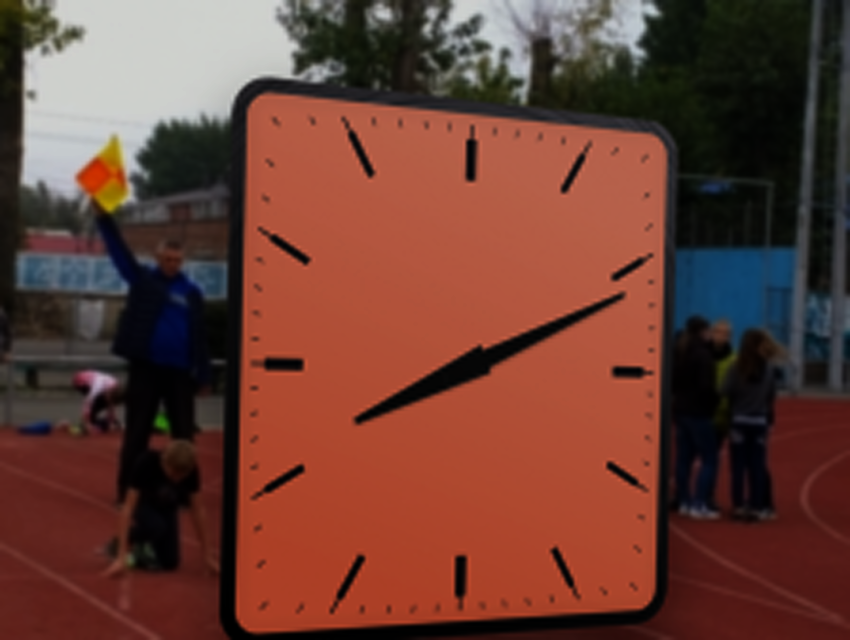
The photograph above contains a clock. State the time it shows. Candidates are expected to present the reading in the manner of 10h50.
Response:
8h11
